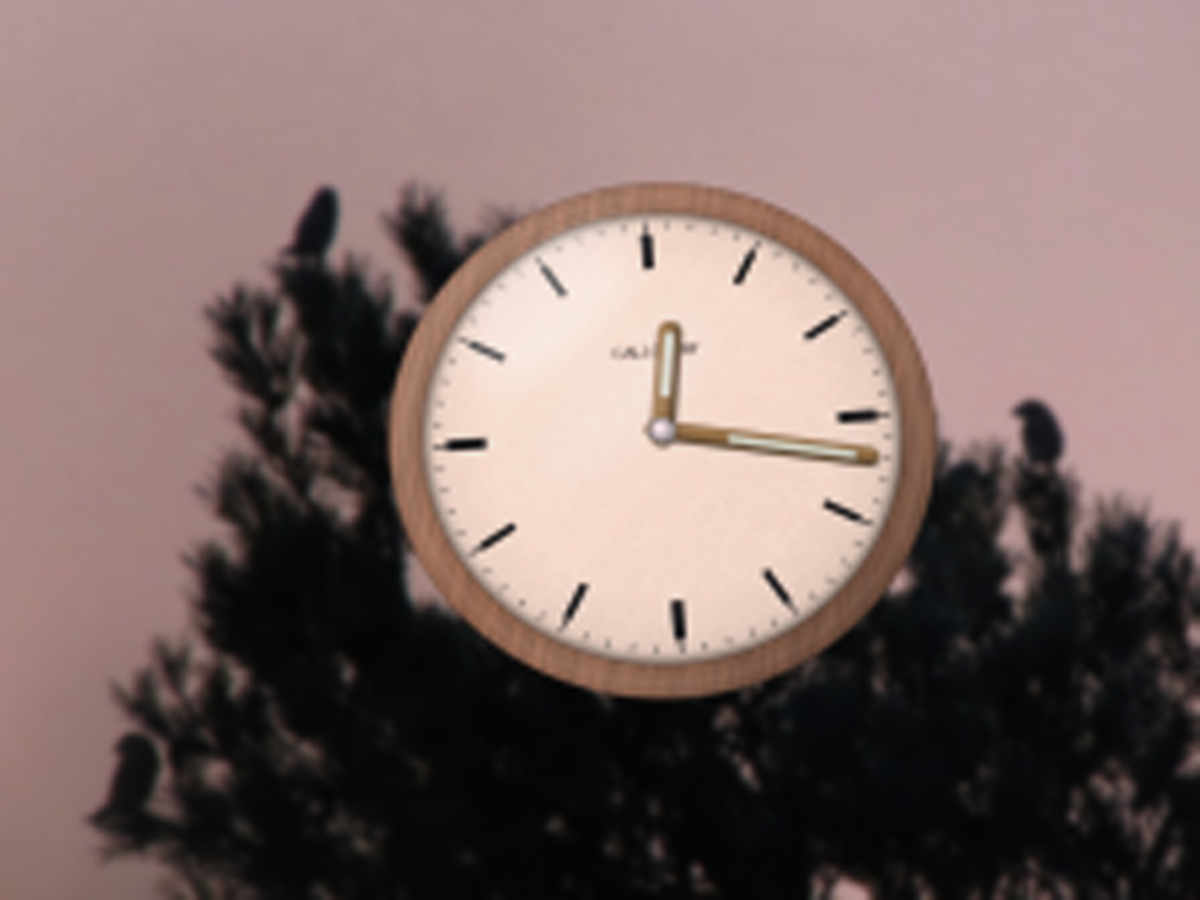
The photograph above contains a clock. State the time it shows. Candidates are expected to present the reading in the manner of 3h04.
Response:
12h17
